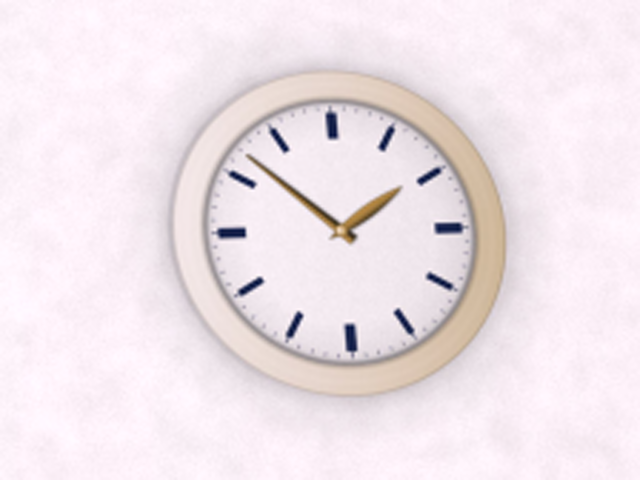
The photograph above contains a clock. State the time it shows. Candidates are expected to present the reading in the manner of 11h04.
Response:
1h52
